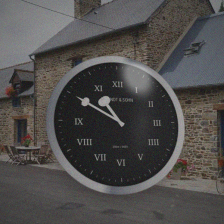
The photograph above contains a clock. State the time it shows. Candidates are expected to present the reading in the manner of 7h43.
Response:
10h50
